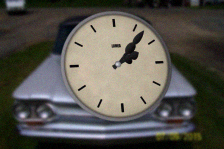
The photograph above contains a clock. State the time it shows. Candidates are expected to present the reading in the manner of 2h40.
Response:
2h07
